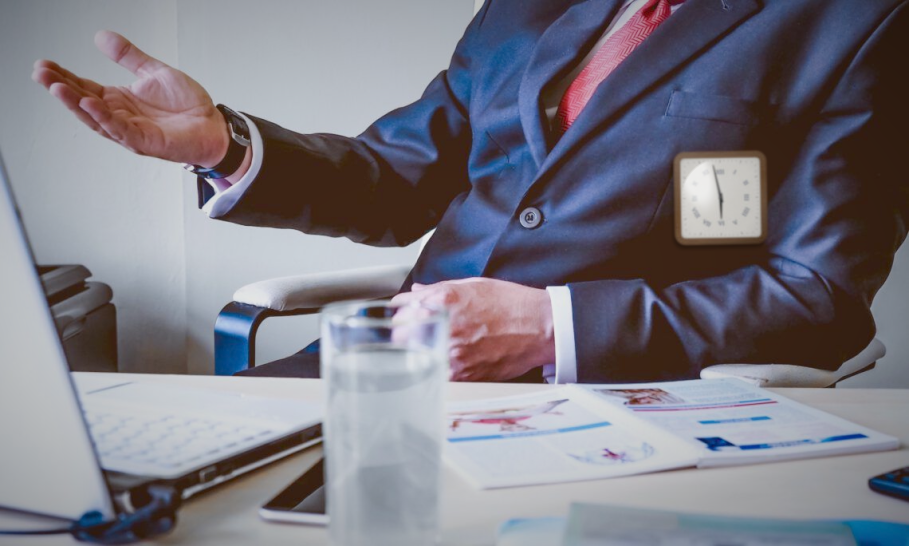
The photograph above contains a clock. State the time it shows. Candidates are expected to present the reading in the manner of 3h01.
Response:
5h58
